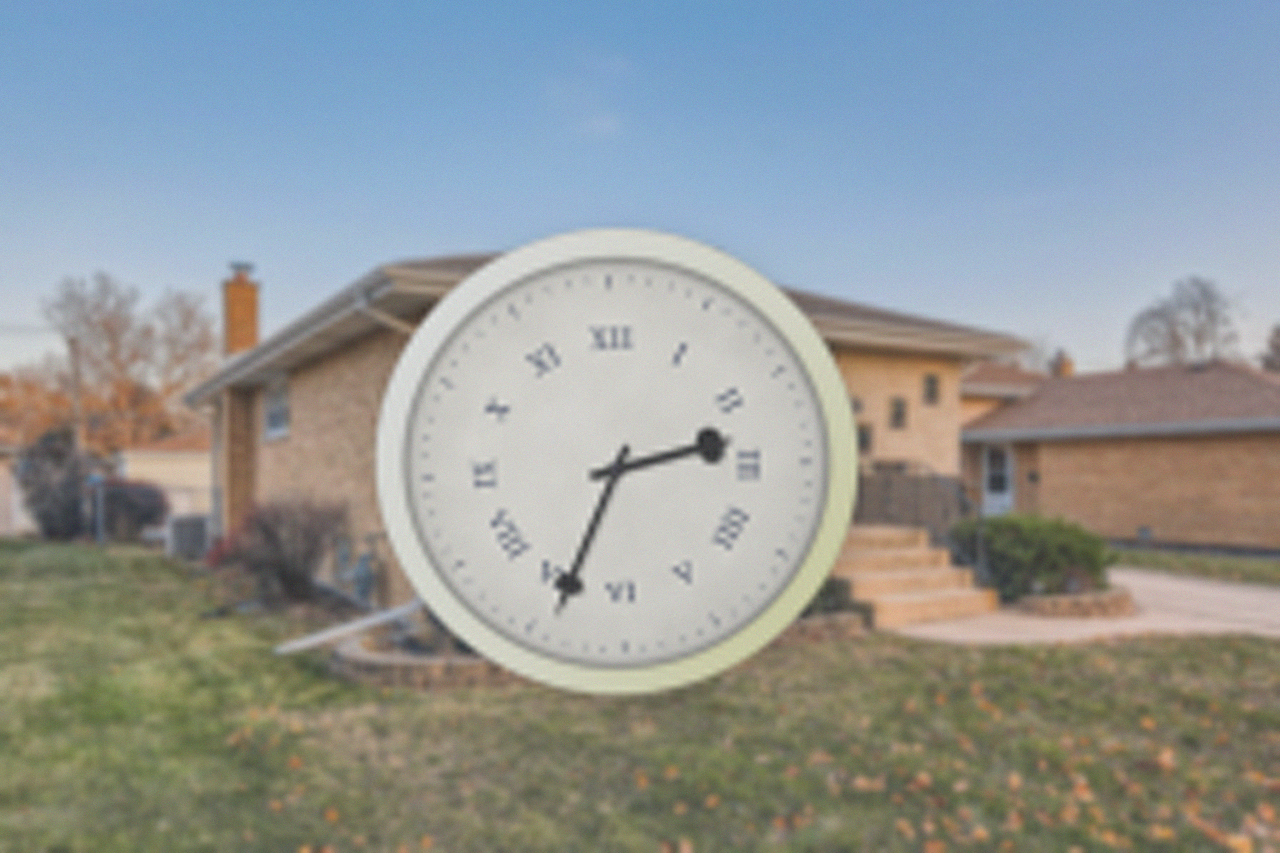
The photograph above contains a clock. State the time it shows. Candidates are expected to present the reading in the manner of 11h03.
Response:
2h34
